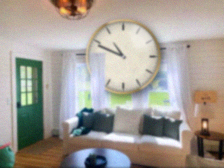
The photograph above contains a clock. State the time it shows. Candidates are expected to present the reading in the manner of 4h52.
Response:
10h49
